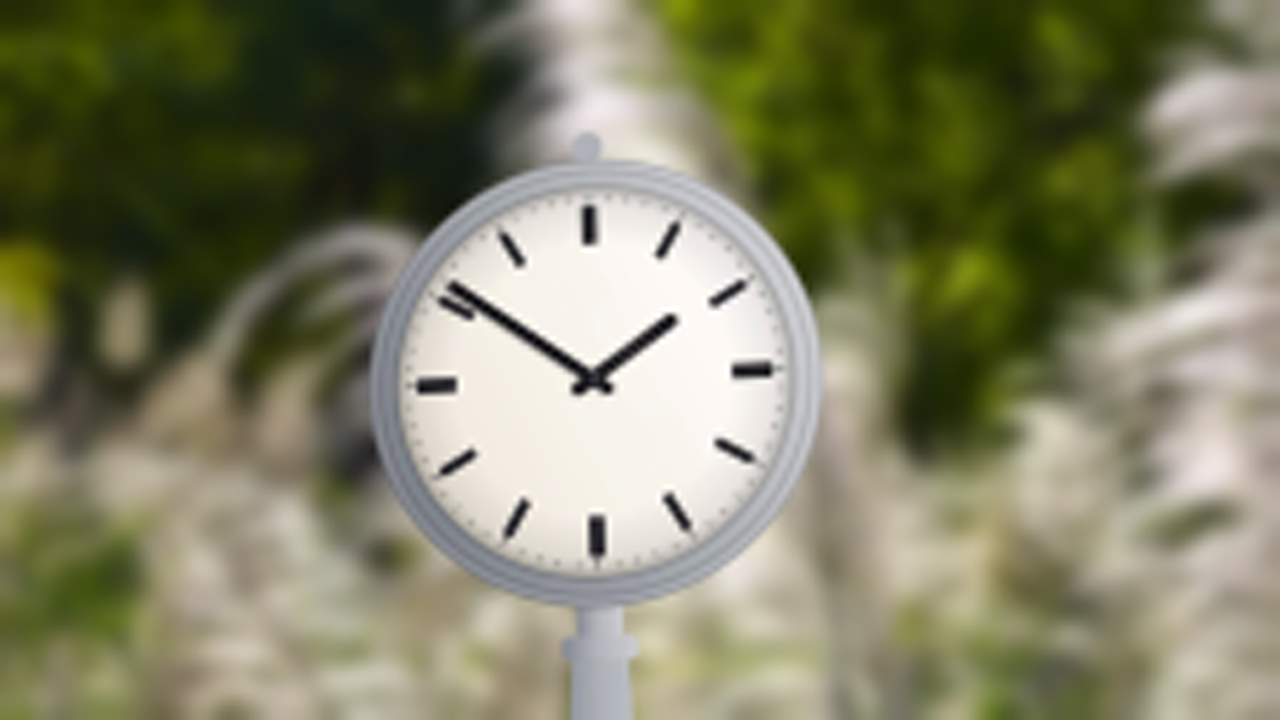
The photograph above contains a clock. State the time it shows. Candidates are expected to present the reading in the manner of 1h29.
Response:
1h51
